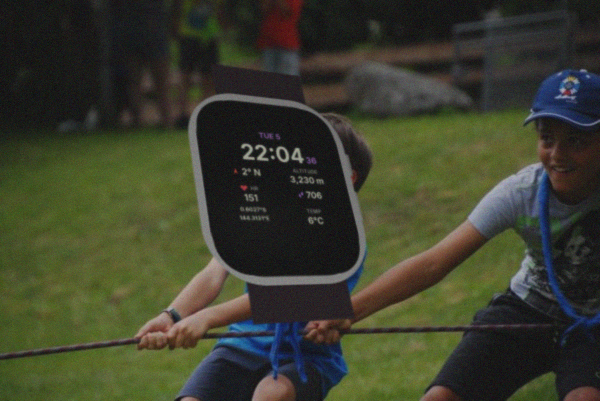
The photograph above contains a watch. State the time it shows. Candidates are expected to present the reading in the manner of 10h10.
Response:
22h04
